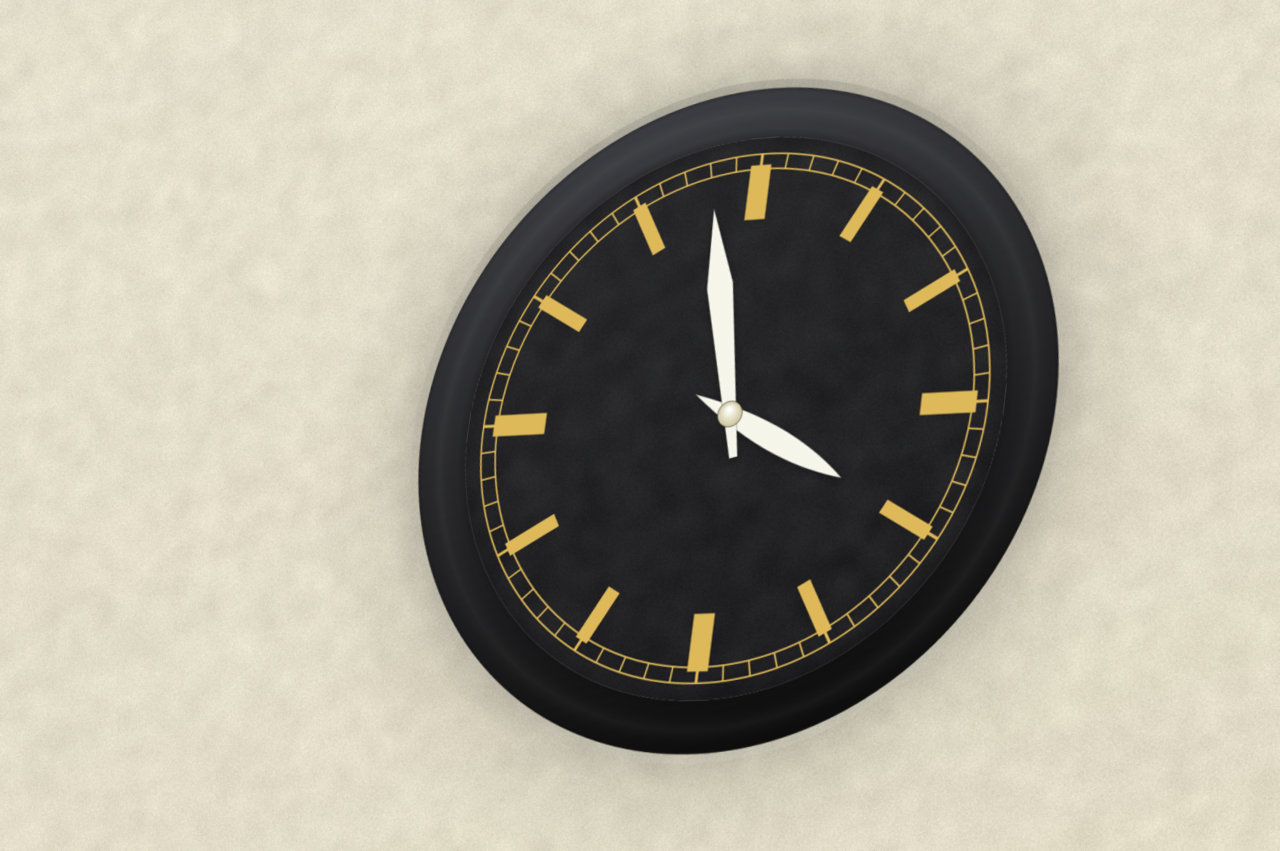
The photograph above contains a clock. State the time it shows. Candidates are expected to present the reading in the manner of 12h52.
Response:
3h58
